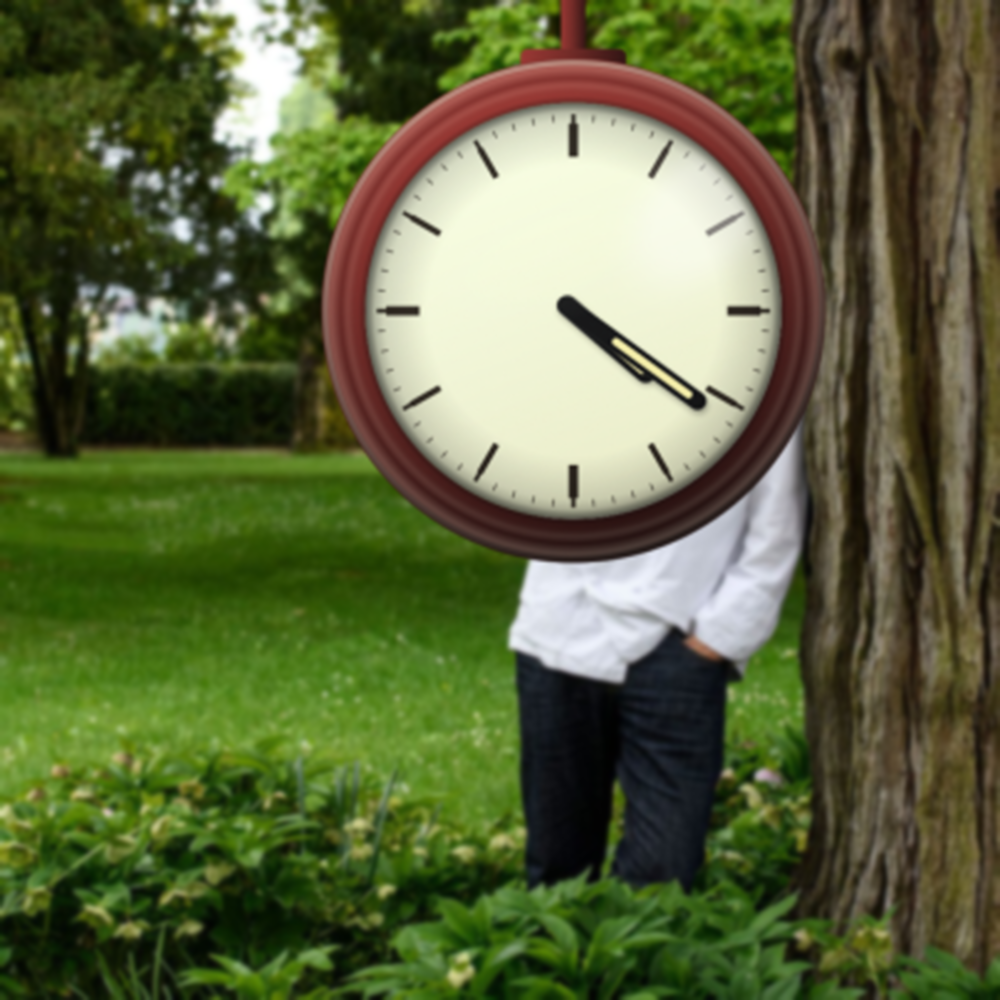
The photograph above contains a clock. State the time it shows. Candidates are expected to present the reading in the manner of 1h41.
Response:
4h21
